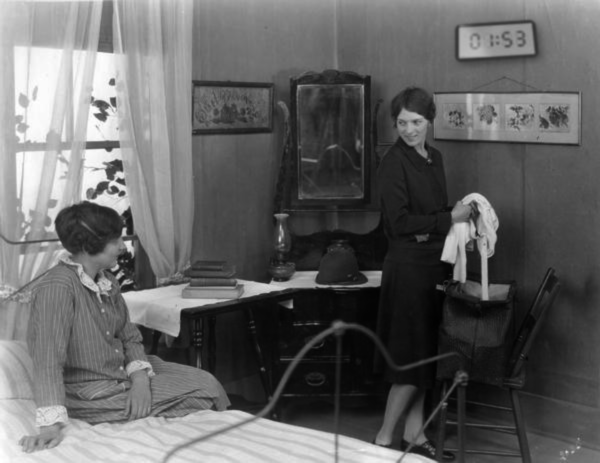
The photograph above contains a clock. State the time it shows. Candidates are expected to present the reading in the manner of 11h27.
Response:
1h53
